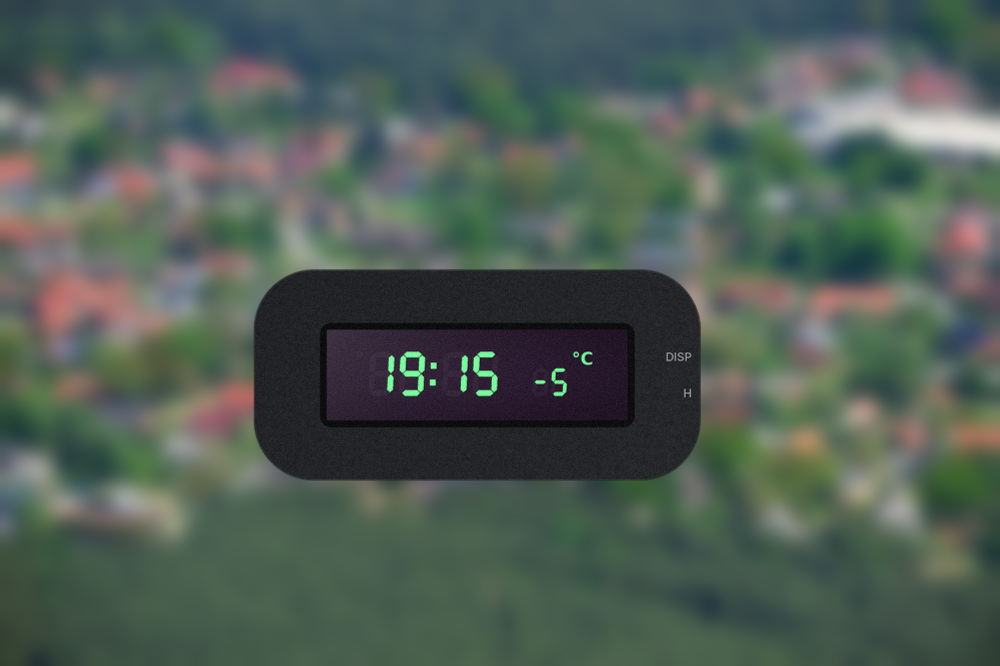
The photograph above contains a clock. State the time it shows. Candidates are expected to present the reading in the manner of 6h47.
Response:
19h15
